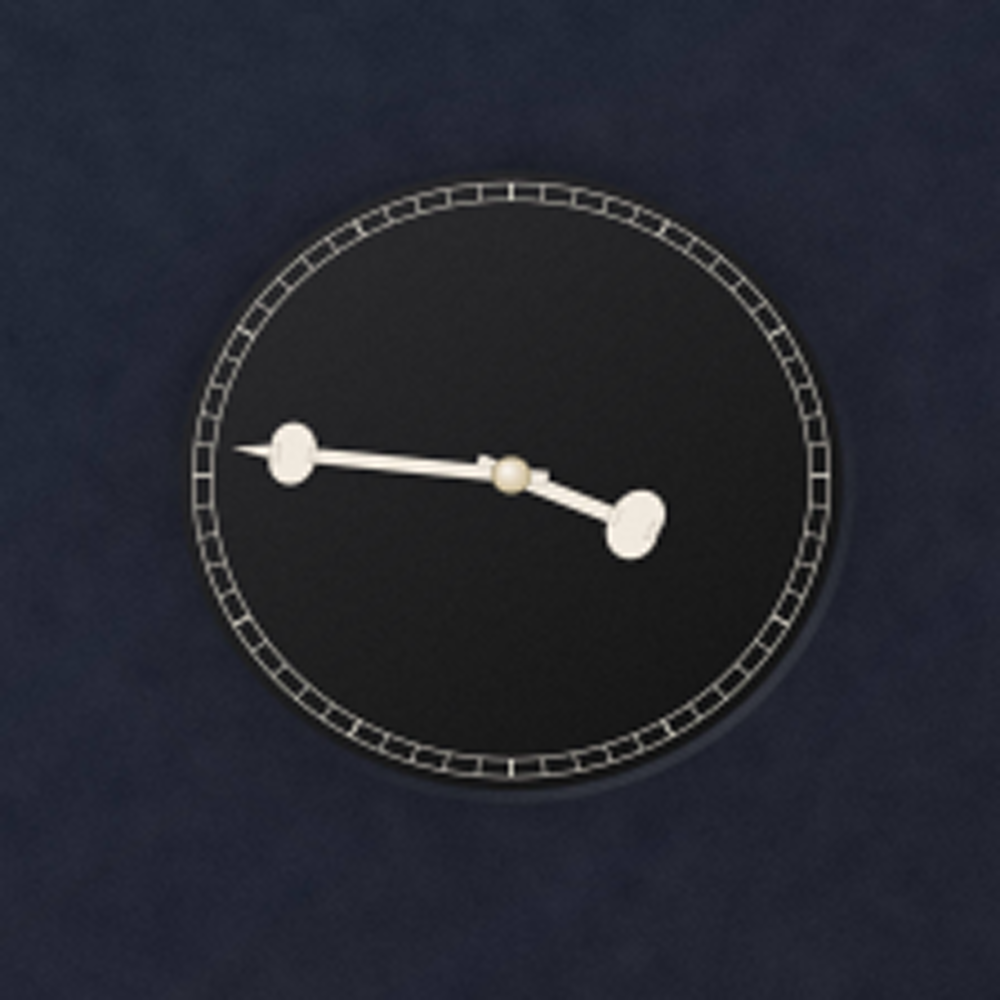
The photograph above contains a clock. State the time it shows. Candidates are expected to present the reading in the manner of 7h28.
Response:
3h46
